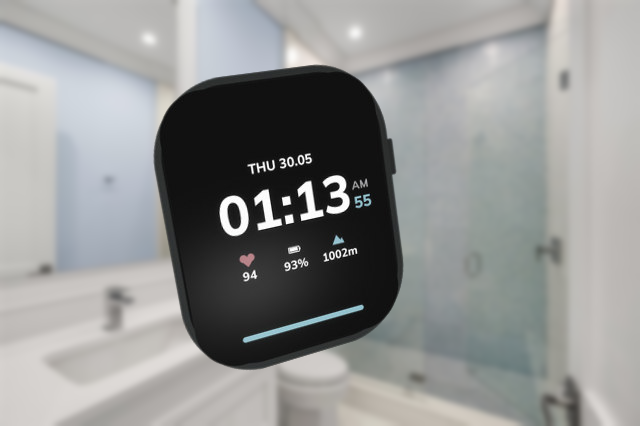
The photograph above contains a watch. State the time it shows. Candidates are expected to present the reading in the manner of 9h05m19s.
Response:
1h13m55s
